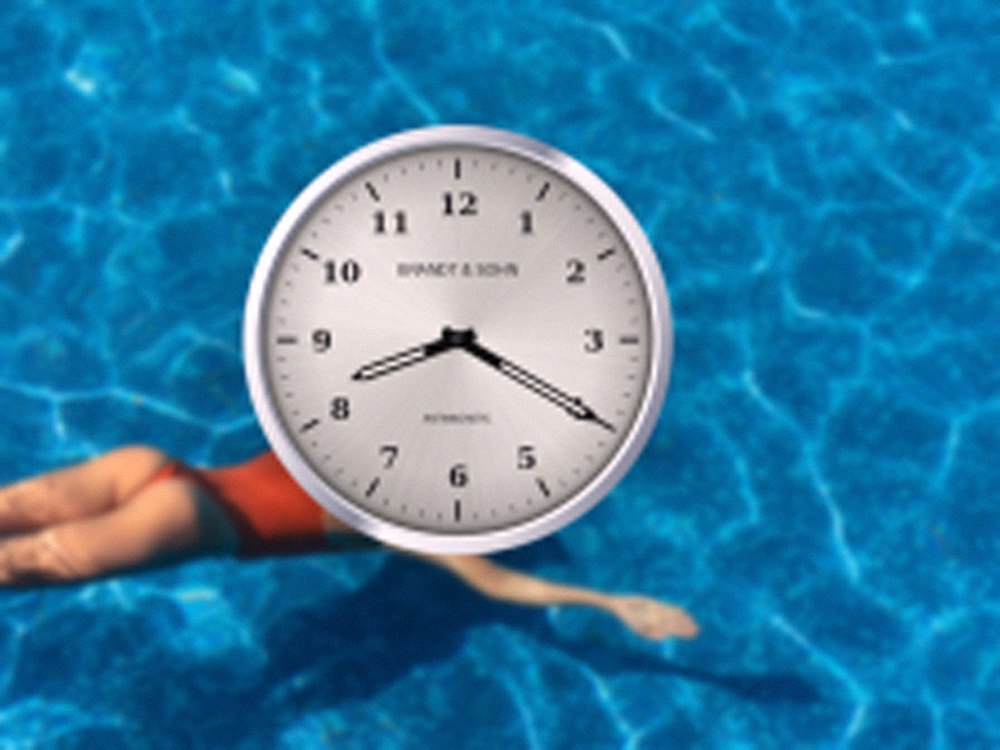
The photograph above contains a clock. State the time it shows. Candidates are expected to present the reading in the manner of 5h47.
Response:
8h20
